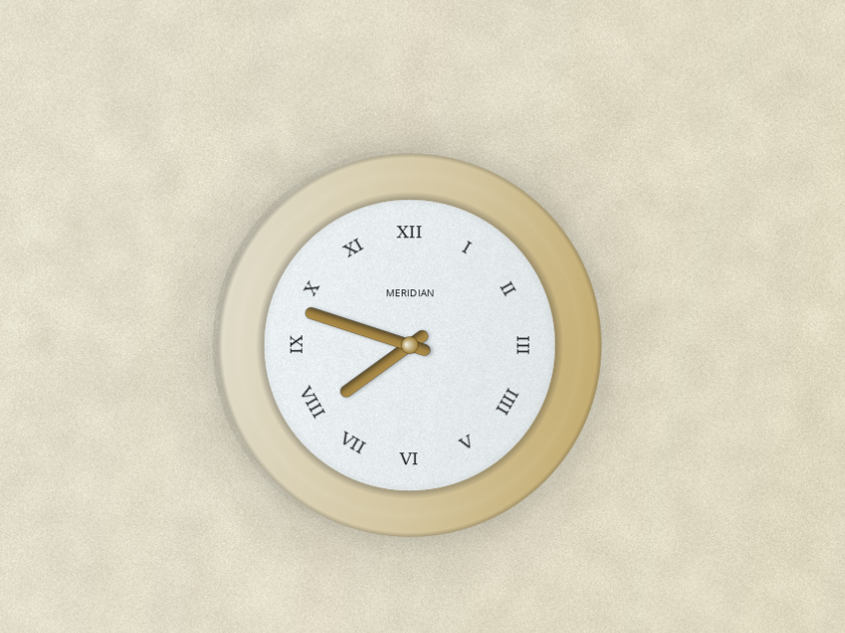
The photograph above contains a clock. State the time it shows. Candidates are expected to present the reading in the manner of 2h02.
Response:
7h48
